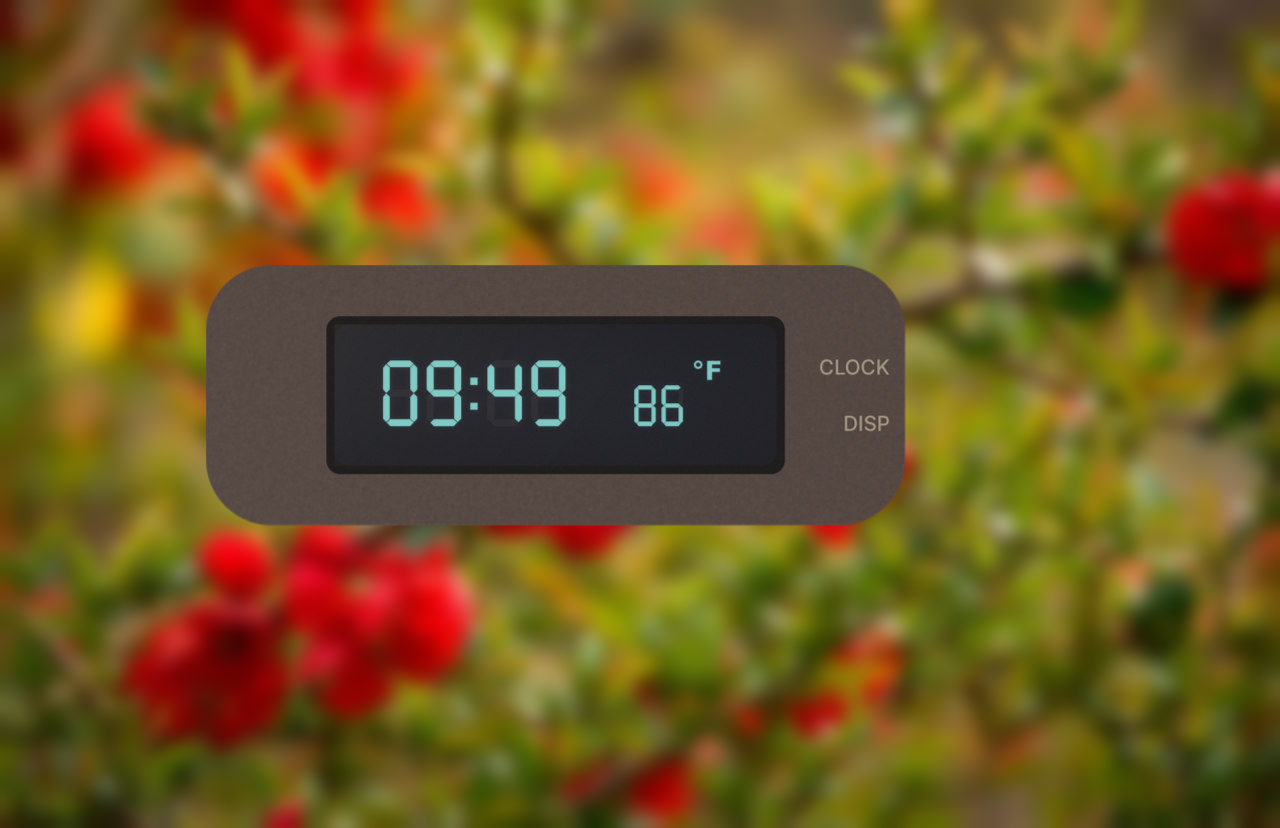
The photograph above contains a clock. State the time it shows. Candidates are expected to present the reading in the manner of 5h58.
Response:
9h49
